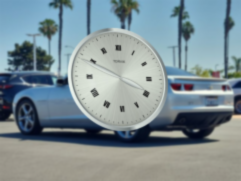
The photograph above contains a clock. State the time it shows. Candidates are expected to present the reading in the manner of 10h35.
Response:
3h49
